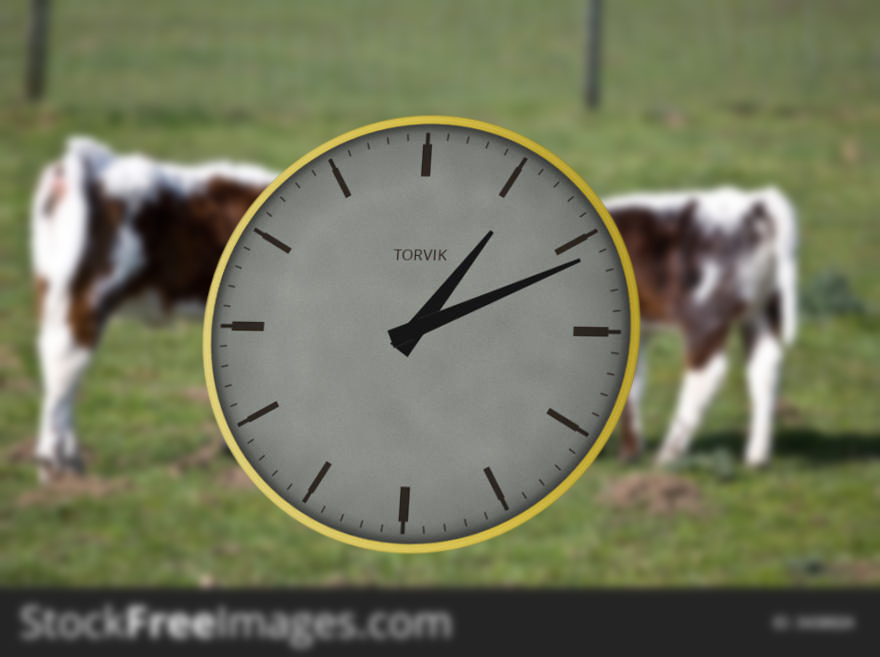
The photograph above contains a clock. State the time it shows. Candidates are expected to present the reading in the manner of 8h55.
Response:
1h11
